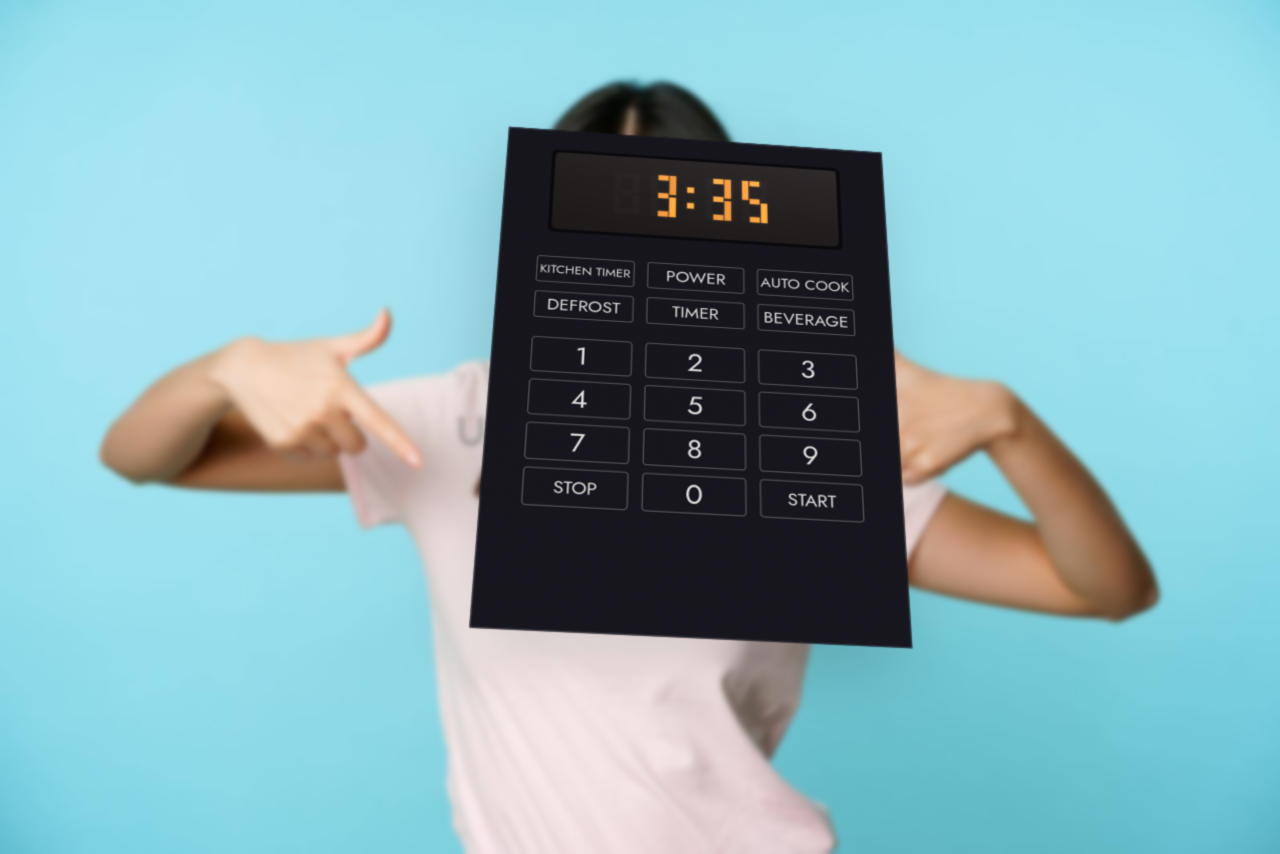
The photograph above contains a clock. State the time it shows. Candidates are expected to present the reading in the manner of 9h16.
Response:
3h35
